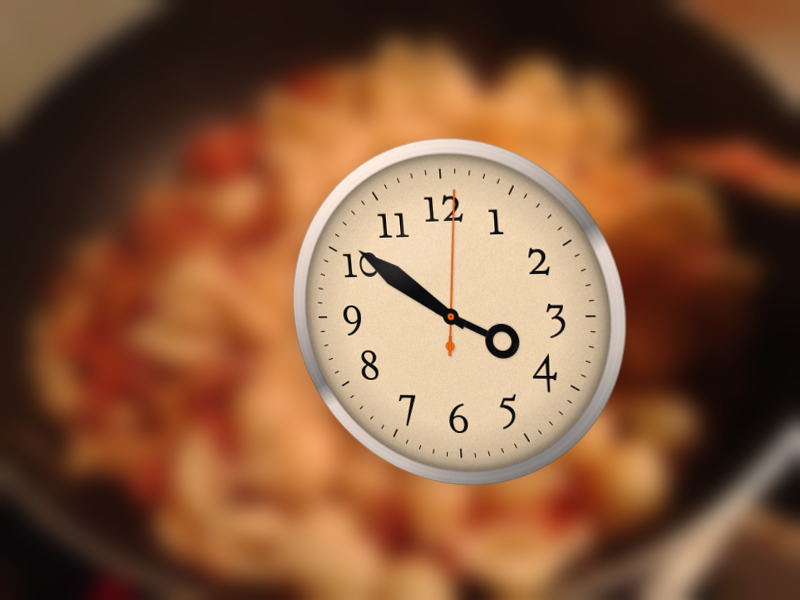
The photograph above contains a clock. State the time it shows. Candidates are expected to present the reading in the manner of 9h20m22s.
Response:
3h51m01s
